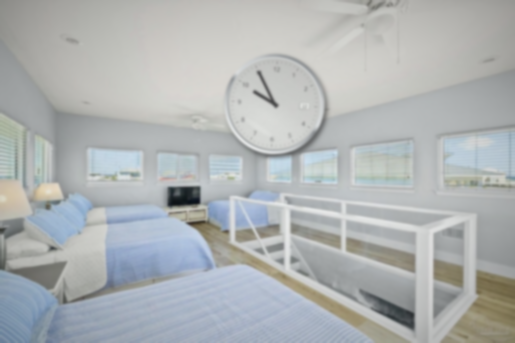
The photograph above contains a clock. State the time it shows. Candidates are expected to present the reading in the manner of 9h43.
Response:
9h55
